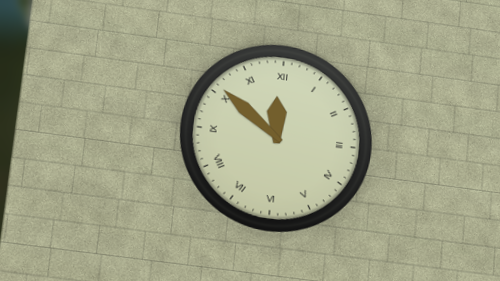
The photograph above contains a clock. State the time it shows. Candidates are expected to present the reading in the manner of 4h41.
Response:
11h51
